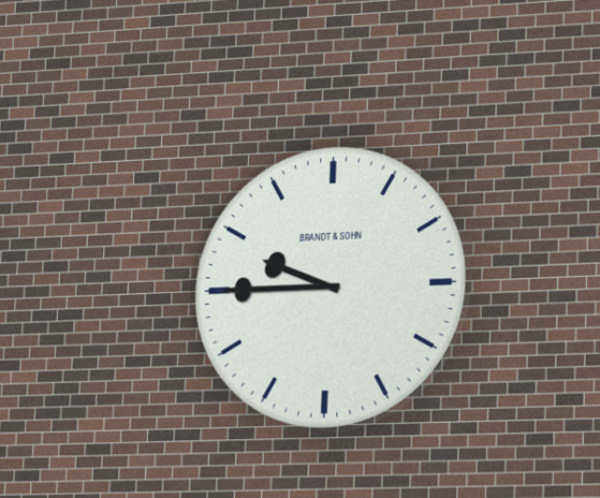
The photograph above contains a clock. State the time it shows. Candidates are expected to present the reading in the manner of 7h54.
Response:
9h45
